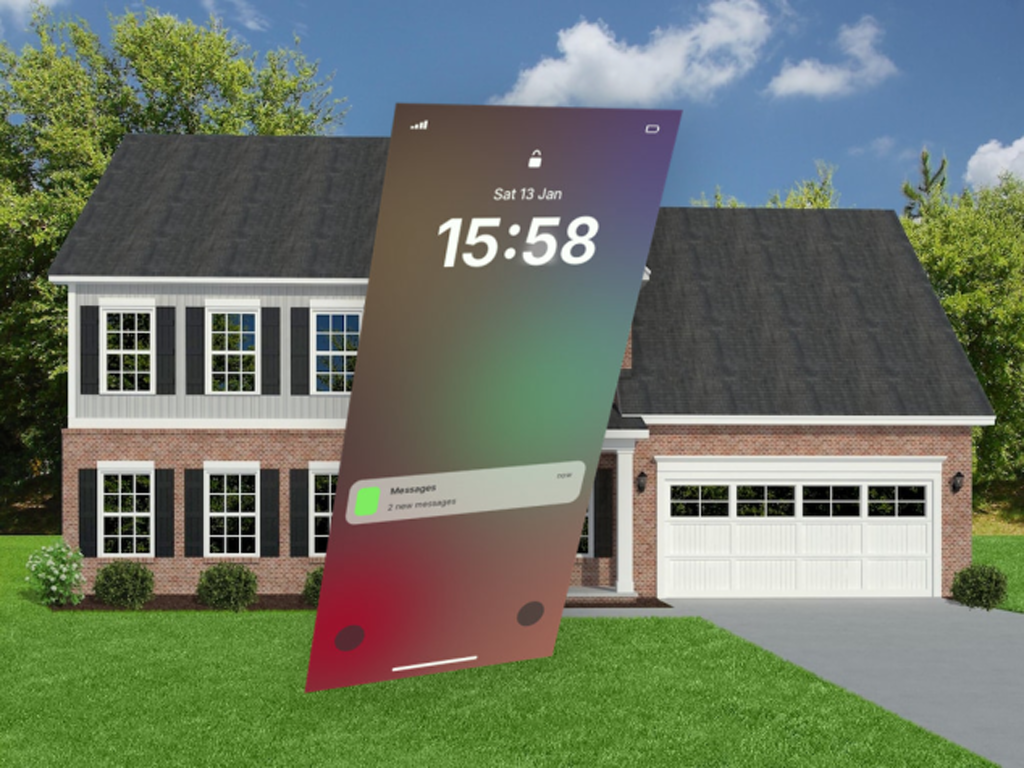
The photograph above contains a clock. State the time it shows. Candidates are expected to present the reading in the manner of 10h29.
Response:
15h58
